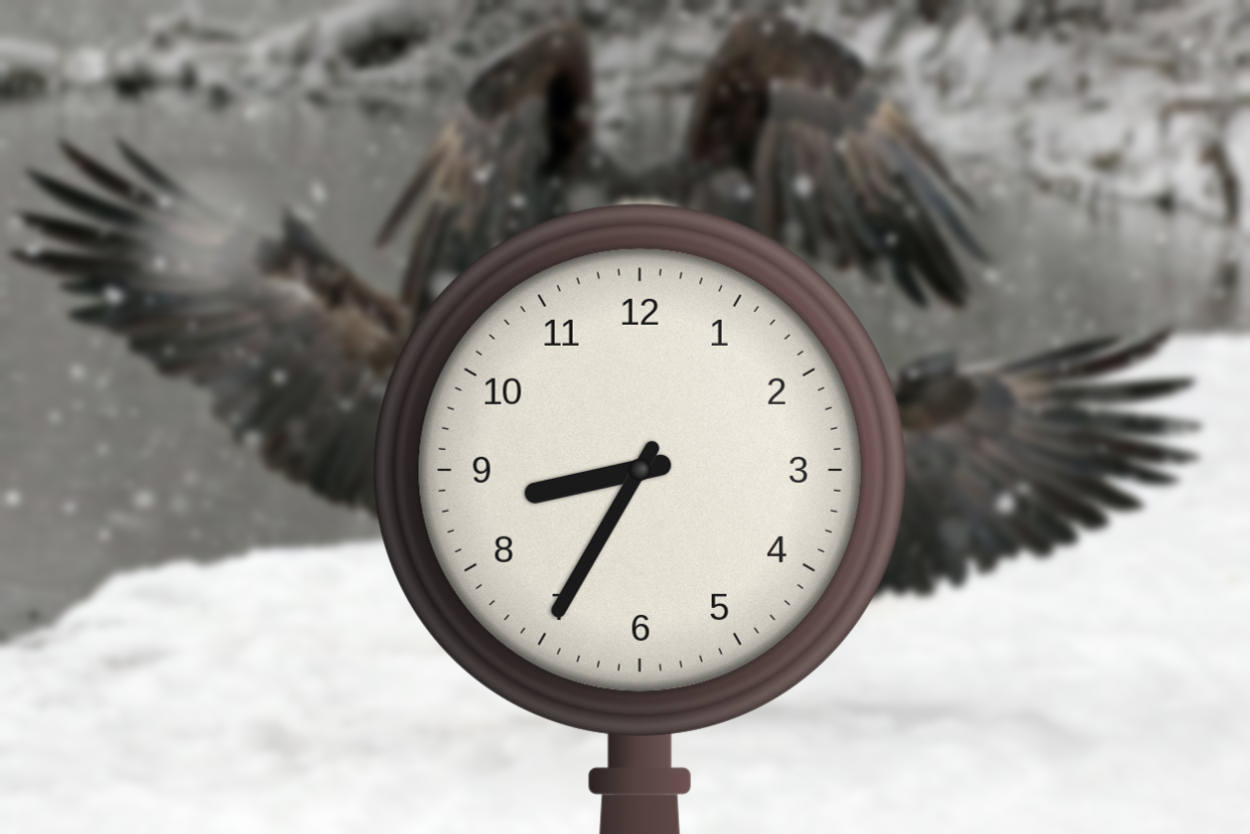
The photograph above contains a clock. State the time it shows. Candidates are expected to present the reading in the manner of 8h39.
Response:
8h35
